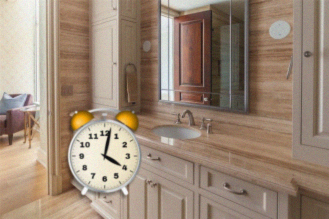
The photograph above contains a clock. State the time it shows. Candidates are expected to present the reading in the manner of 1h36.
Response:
4h02
